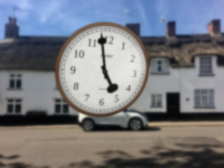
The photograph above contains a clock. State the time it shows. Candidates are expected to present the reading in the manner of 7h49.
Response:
4h58
